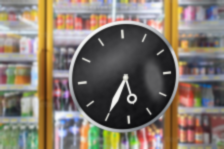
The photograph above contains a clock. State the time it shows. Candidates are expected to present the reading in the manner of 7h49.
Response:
5h35
